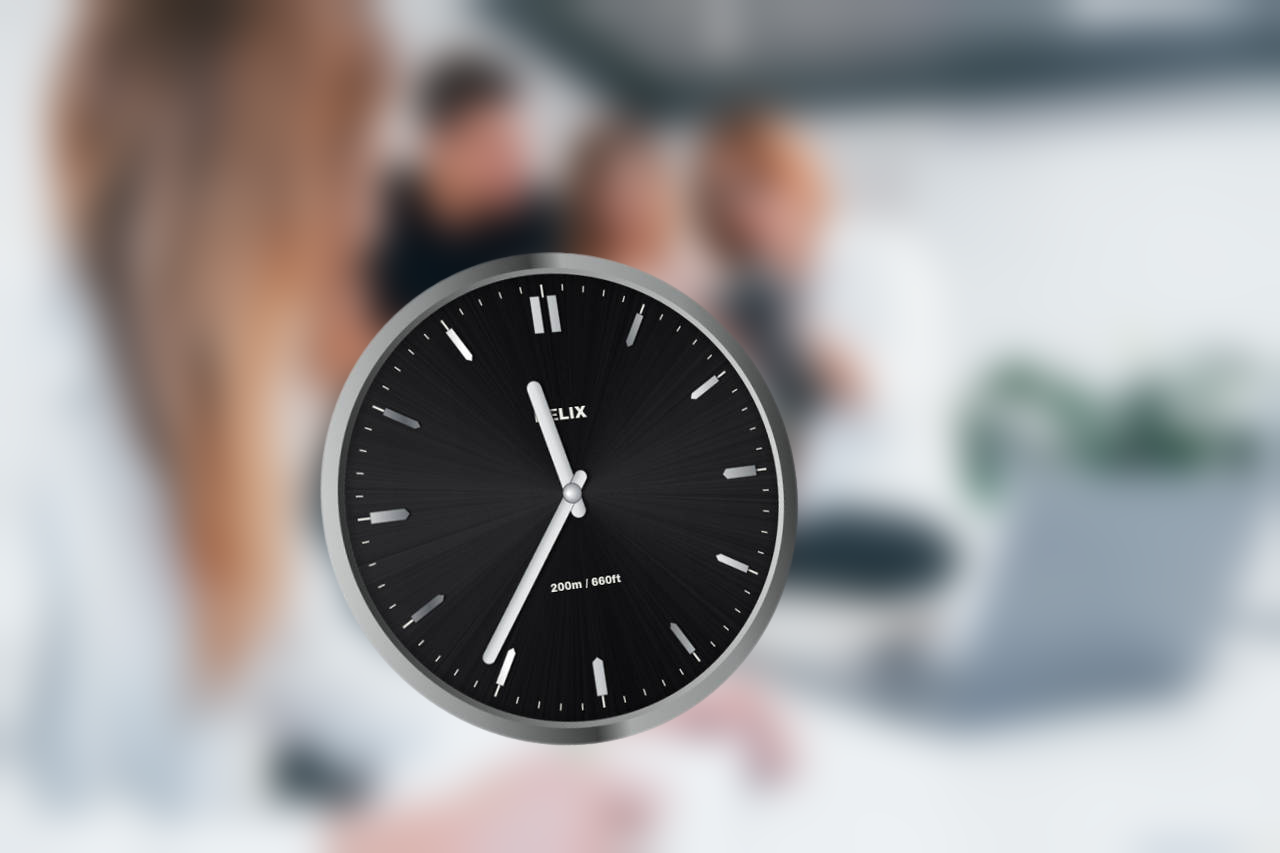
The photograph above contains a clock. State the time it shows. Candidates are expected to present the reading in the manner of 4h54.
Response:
11h36
